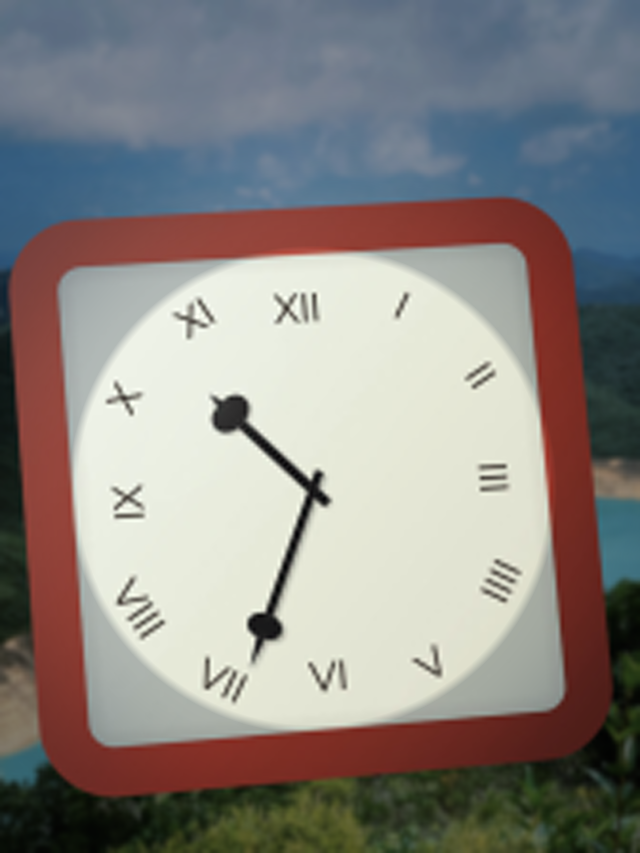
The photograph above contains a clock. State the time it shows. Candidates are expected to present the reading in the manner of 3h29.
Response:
10h34
